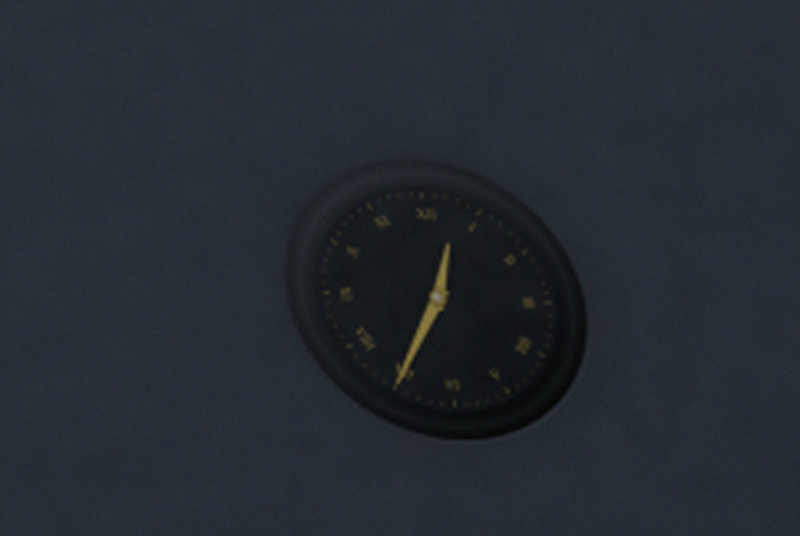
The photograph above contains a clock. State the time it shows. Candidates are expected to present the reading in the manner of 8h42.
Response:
12h35
